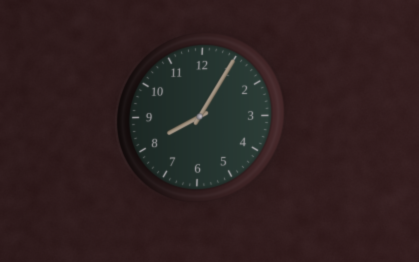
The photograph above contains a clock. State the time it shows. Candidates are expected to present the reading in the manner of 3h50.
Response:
8h05
